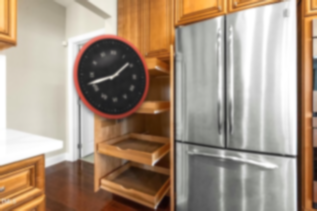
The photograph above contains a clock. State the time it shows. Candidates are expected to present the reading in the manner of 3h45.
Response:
1h42
